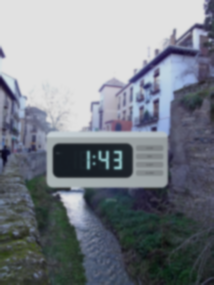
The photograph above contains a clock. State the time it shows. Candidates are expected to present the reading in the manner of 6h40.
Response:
1h43
